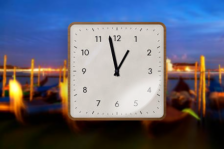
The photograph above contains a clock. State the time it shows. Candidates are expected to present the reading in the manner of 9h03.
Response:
12h58
